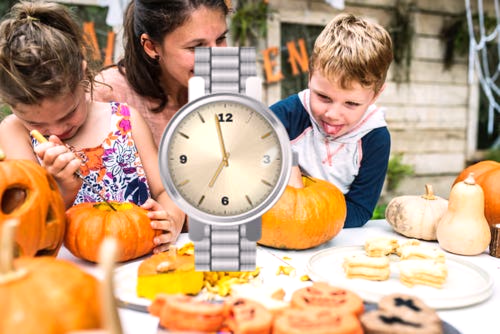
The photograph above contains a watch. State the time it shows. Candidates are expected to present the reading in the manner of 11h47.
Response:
6h58
